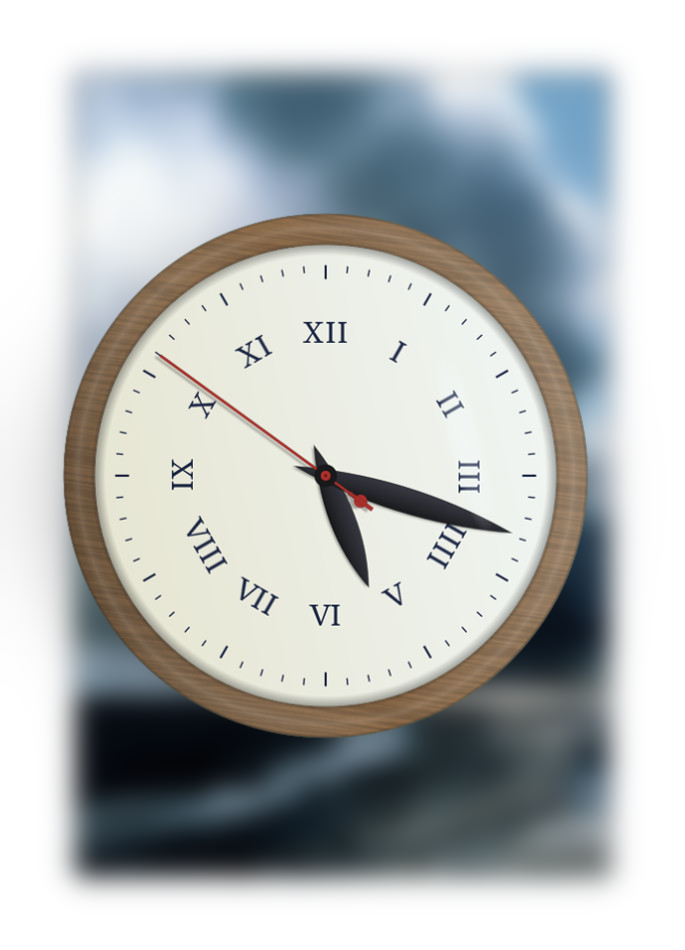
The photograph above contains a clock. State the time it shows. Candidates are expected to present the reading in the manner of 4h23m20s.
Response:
5h17m51s
